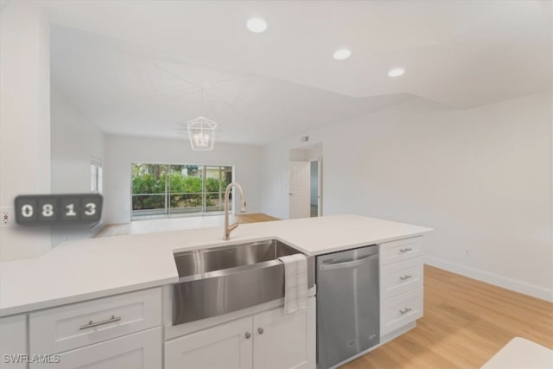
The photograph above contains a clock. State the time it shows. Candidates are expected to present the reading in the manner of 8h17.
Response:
8h13
